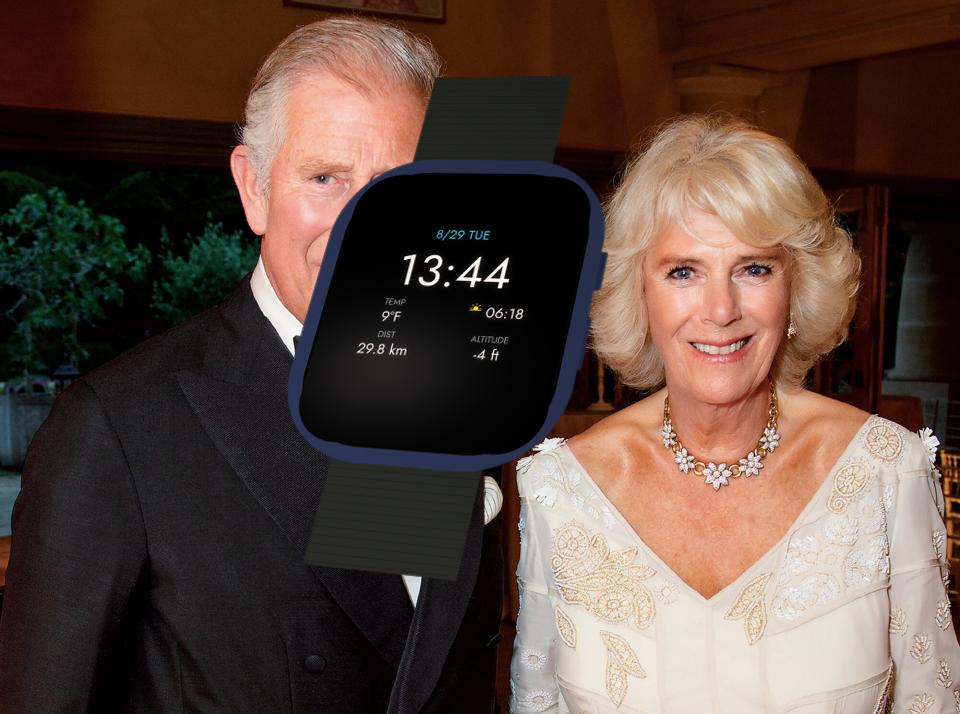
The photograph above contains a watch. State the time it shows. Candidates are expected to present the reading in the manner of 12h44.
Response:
13h44
